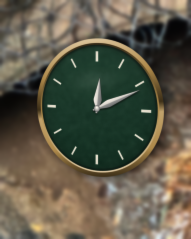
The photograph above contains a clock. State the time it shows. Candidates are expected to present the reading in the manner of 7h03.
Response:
12h11
